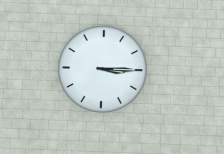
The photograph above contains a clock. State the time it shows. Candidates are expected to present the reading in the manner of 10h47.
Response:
3h15
